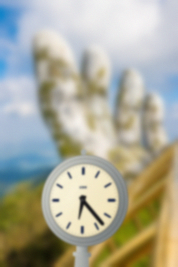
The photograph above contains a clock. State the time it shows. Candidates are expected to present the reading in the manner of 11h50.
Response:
6h23
